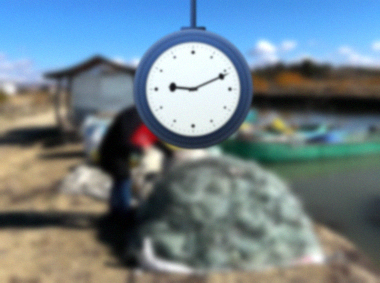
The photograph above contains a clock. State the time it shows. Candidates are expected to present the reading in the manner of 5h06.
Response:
9h11
